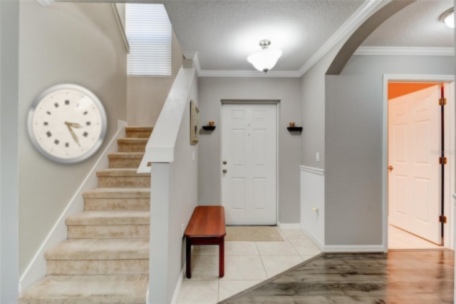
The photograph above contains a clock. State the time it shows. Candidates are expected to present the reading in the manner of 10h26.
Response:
3h25
